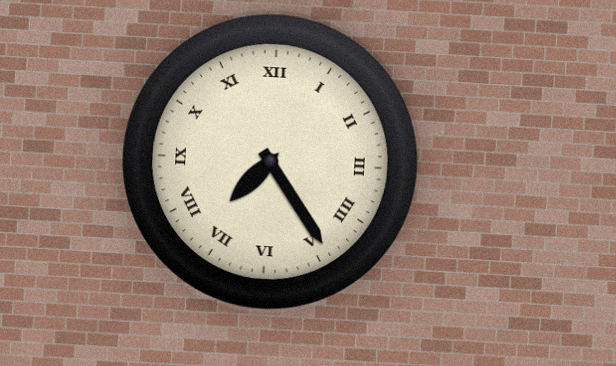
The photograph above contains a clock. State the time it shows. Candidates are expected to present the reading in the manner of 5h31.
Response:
7h24
